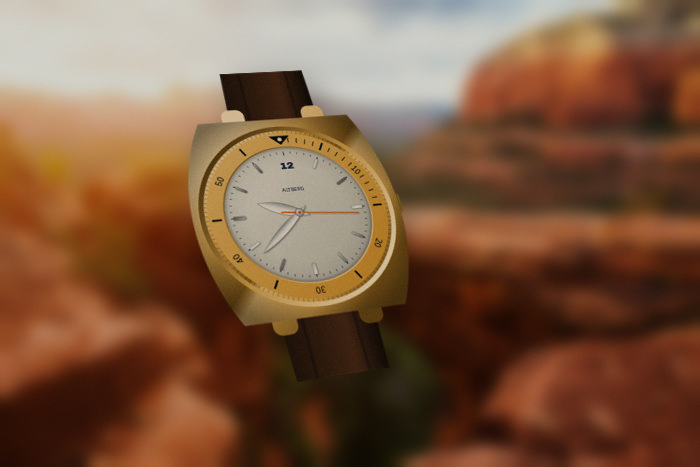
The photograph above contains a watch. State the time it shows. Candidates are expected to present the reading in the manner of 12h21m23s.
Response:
9h38m16s
